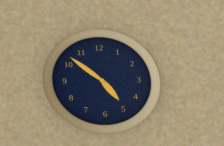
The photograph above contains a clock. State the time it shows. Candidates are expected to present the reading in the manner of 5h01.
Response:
4h52
